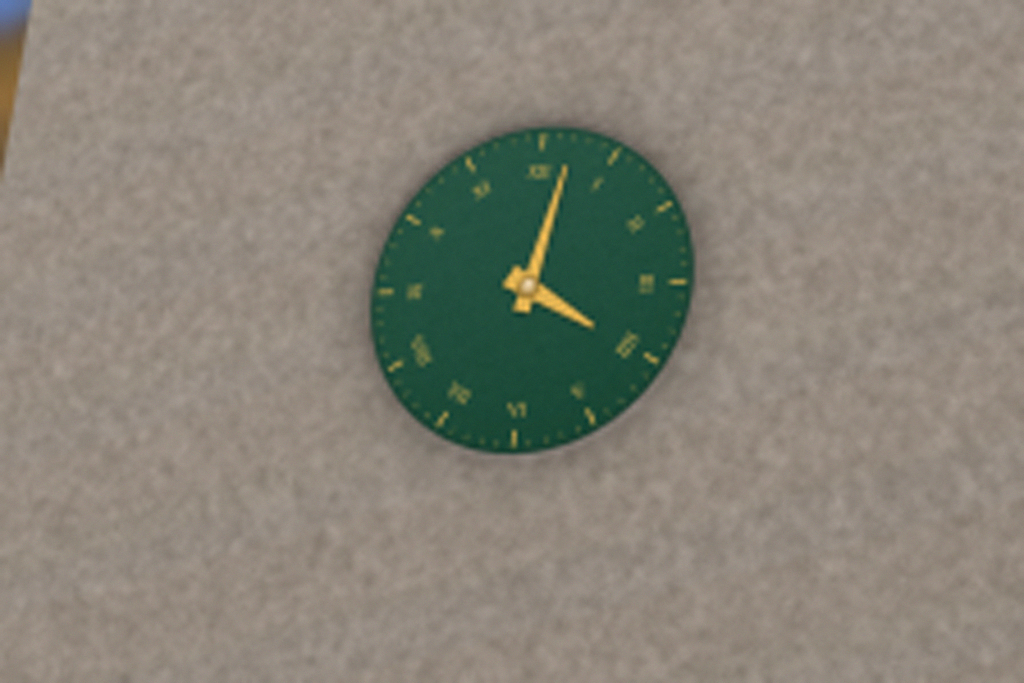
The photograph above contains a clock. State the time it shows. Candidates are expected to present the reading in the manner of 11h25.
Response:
4h02
